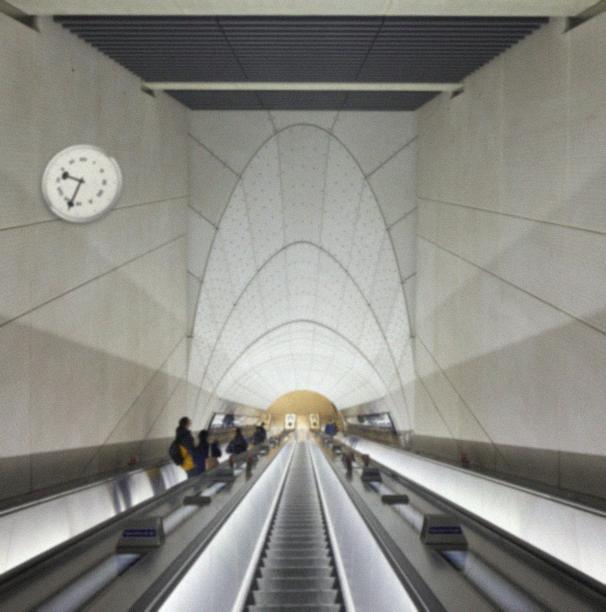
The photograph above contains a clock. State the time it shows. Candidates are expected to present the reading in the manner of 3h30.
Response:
9h33
